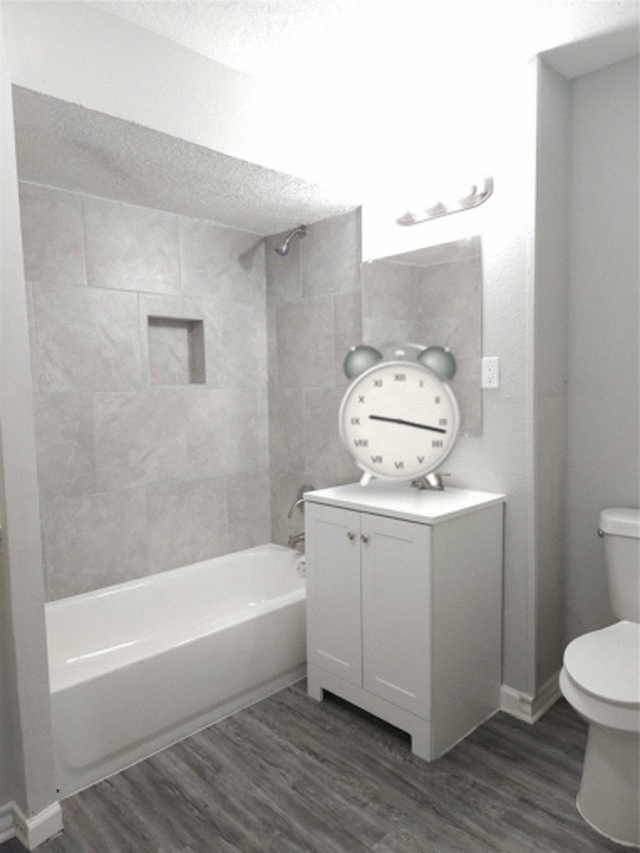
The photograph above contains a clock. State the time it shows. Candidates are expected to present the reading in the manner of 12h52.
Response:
9h17
